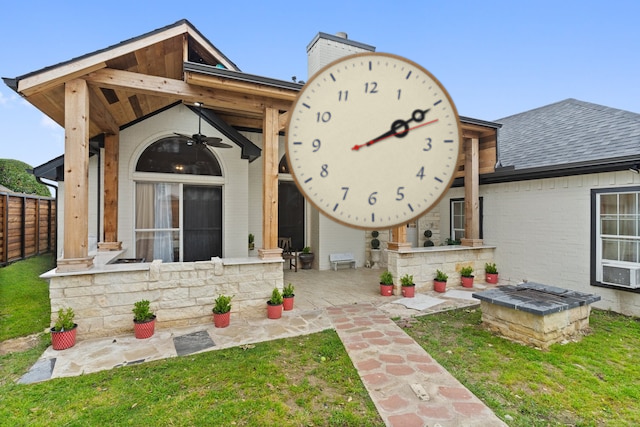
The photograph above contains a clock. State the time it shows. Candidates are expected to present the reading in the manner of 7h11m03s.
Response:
2h10m12s
